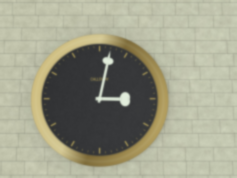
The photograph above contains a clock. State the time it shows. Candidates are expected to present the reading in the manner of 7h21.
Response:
3h02
